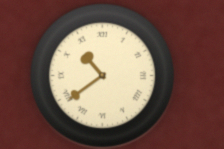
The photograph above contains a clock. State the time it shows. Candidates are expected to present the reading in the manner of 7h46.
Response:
10h39
